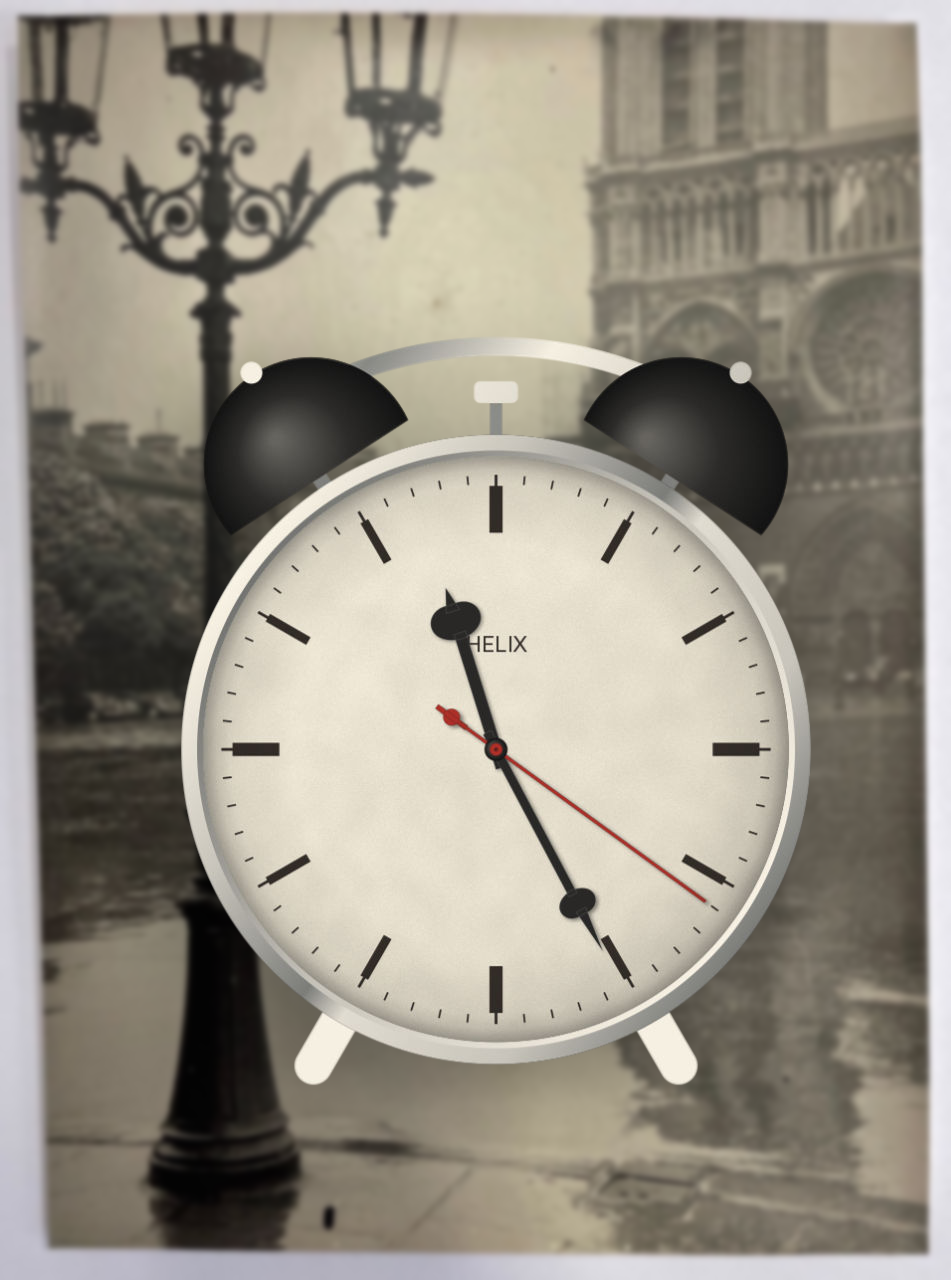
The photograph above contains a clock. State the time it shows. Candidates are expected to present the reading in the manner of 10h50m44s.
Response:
11h25m21s
